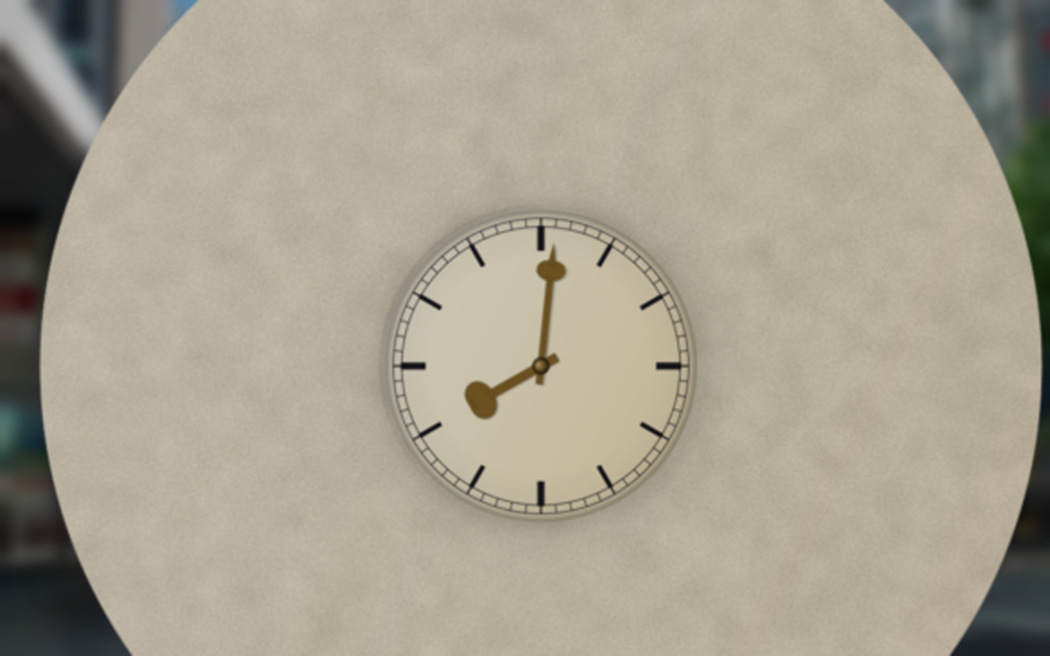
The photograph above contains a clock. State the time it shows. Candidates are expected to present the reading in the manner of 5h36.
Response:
8h01
